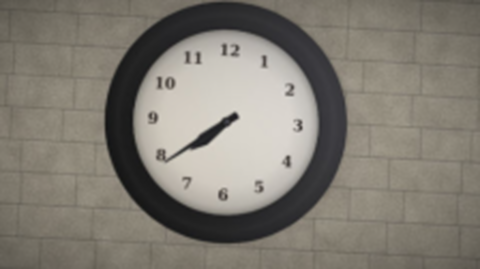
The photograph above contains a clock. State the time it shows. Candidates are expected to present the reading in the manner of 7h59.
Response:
7h39
